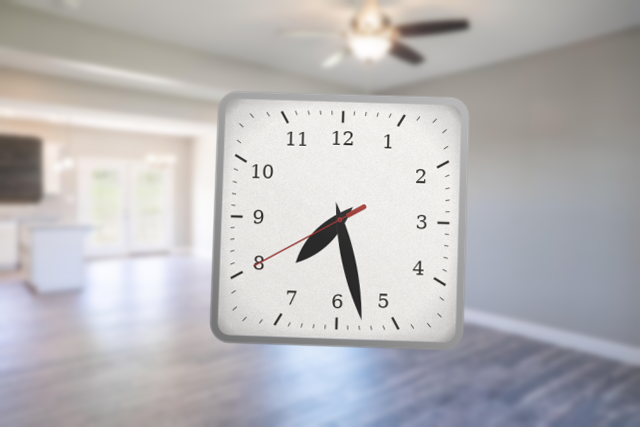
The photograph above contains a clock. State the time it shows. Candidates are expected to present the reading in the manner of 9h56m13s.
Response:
7h27m40s
